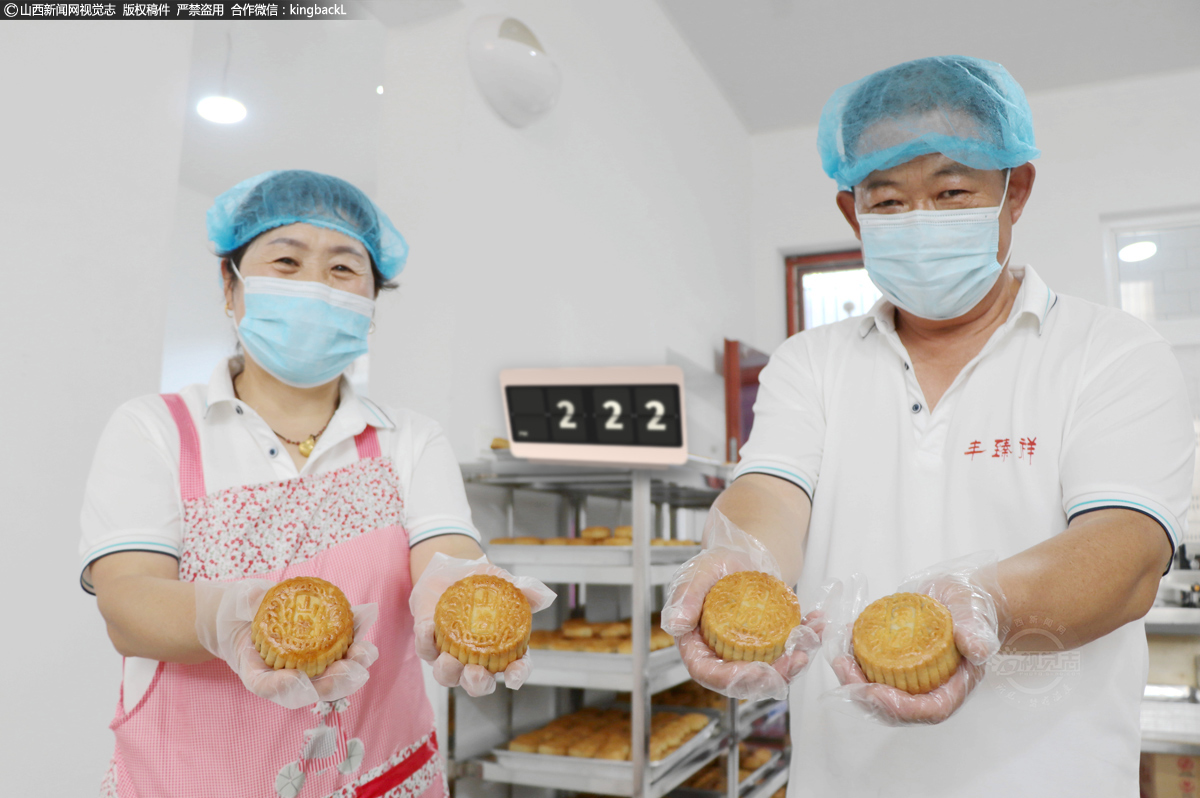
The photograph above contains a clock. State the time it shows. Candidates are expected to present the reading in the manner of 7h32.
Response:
2h22
